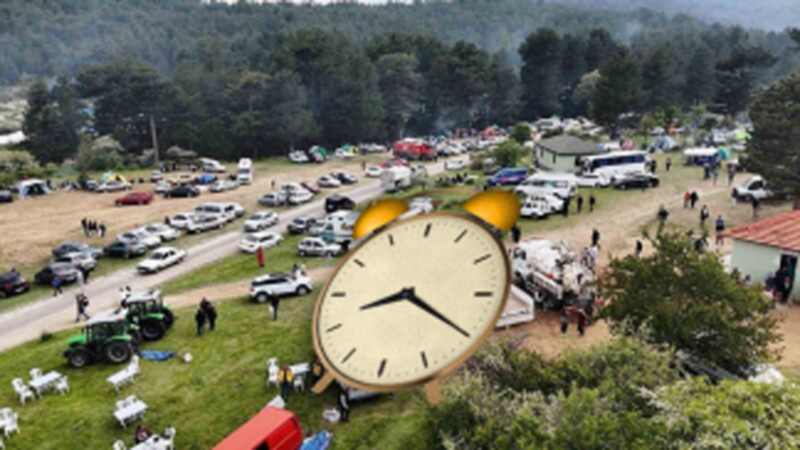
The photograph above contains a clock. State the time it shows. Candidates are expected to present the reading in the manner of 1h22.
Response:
8h20
